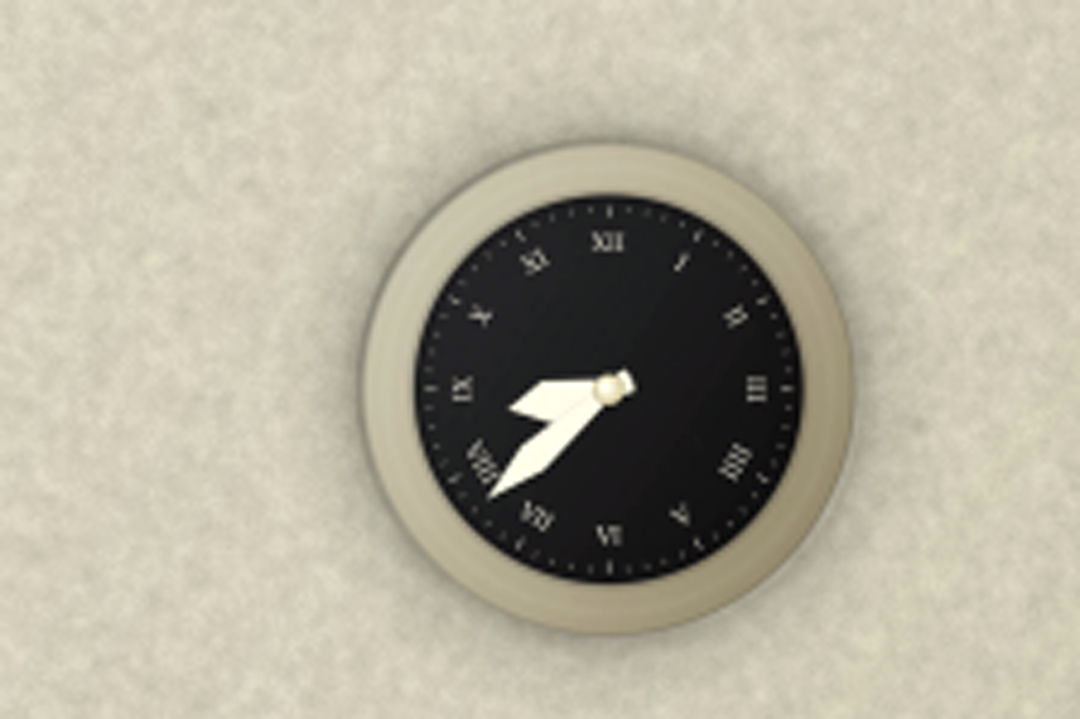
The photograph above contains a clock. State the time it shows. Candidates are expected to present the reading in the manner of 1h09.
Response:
8h38
